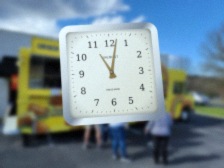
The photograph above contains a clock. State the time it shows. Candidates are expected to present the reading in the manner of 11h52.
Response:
11h02
